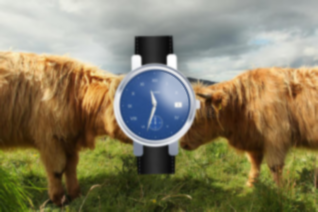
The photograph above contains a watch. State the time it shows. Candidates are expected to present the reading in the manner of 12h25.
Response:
11h33
